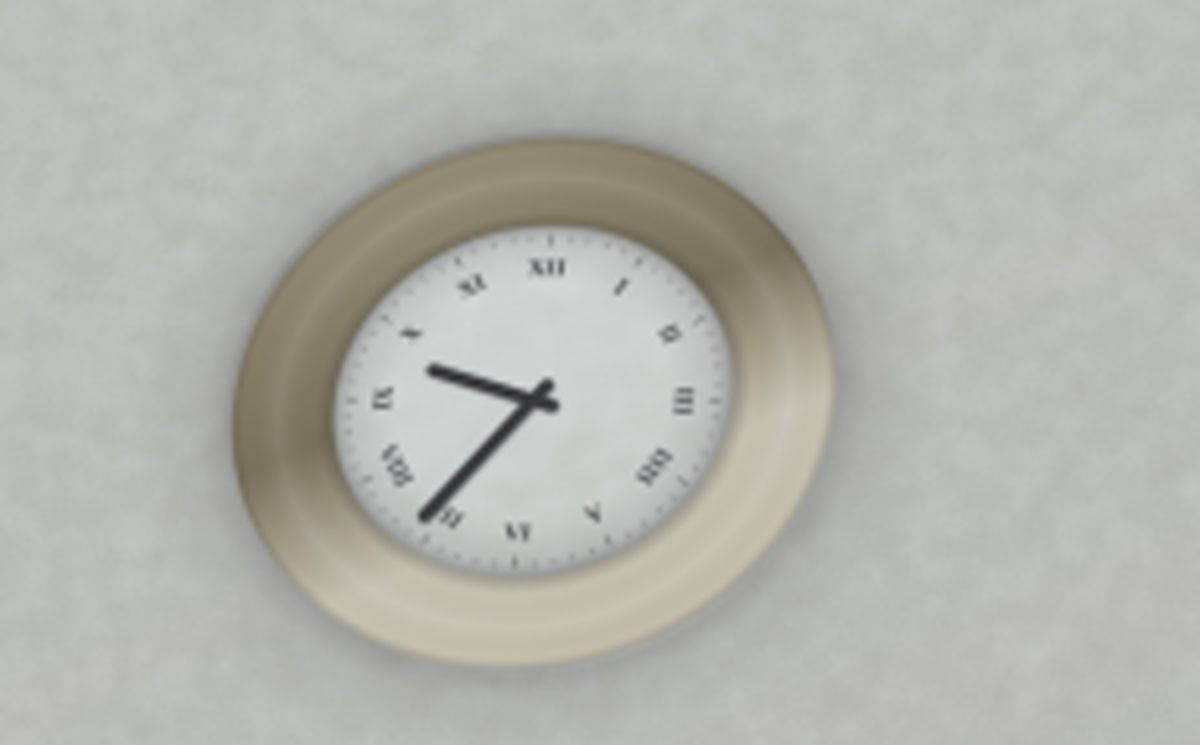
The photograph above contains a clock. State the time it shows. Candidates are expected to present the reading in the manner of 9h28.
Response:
9h36
